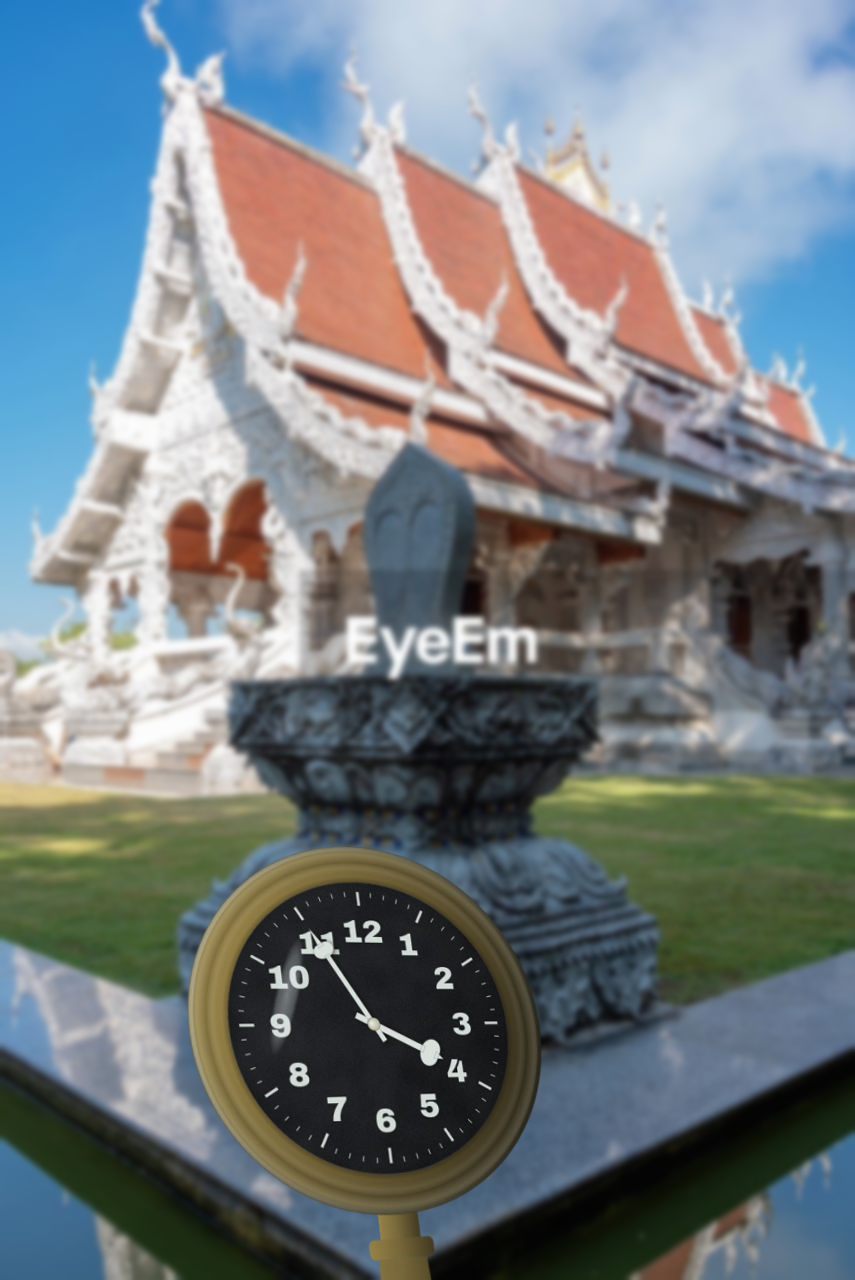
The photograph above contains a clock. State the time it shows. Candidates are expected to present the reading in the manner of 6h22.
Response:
3h55
